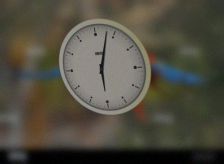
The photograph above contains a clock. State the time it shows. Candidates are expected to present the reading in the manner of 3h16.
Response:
6h03
